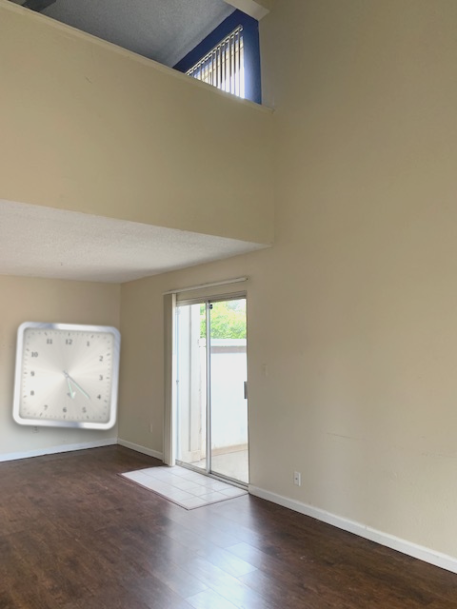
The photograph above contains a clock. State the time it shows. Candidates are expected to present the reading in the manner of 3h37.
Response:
5h22
